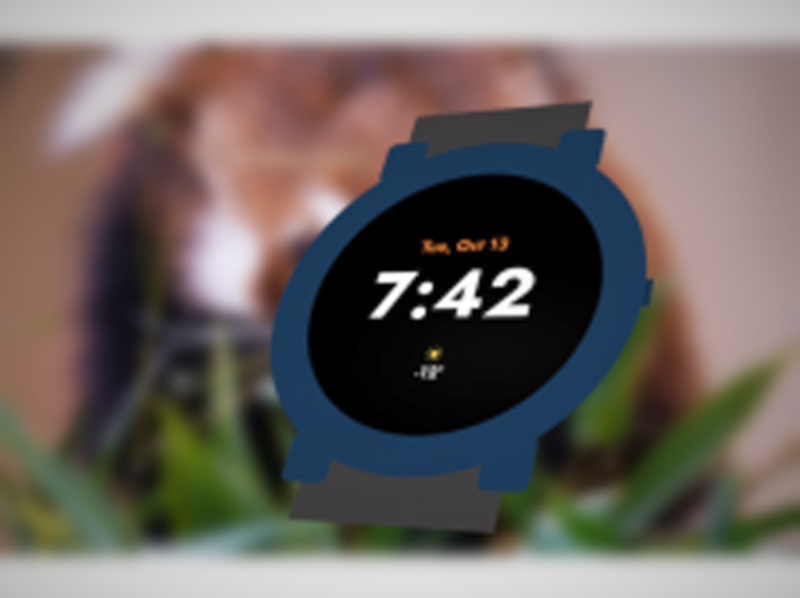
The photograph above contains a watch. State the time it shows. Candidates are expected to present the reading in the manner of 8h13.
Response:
7h42
